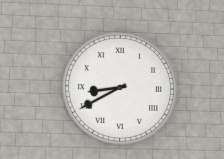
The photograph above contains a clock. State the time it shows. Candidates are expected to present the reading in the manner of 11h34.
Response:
8h40
